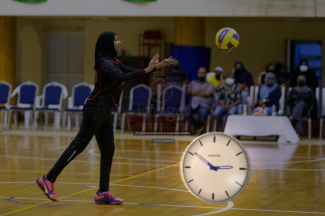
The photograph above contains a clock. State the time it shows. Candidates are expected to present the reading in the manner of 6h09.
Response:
2h51
